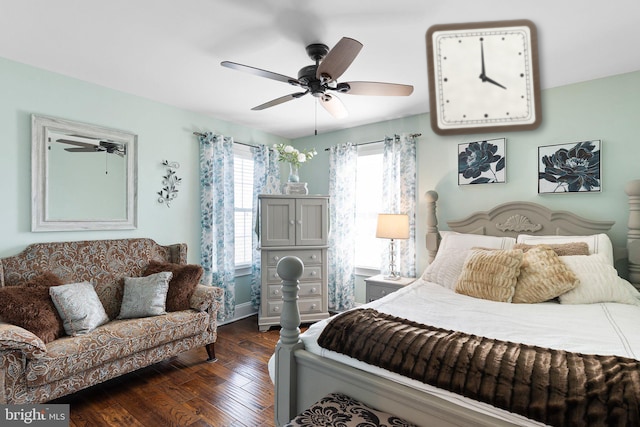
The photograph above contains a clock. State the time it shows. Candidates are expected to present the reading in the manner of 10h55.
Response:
4h00
